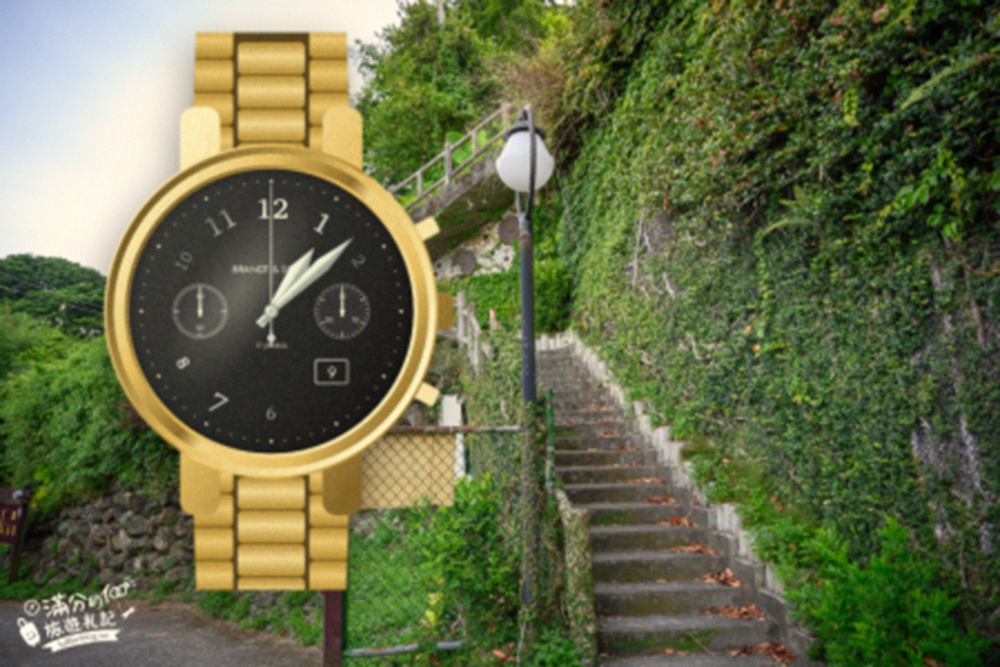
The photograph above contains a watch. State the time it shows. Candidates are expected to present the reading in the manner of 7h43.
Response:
1h08
